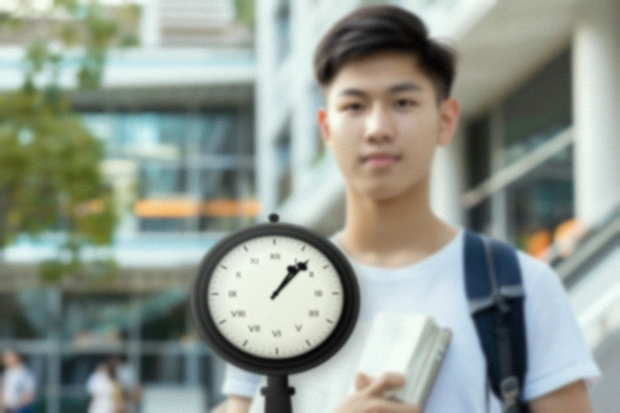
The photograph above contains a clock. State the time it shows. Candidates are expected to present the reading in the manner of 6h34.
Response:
1h07
